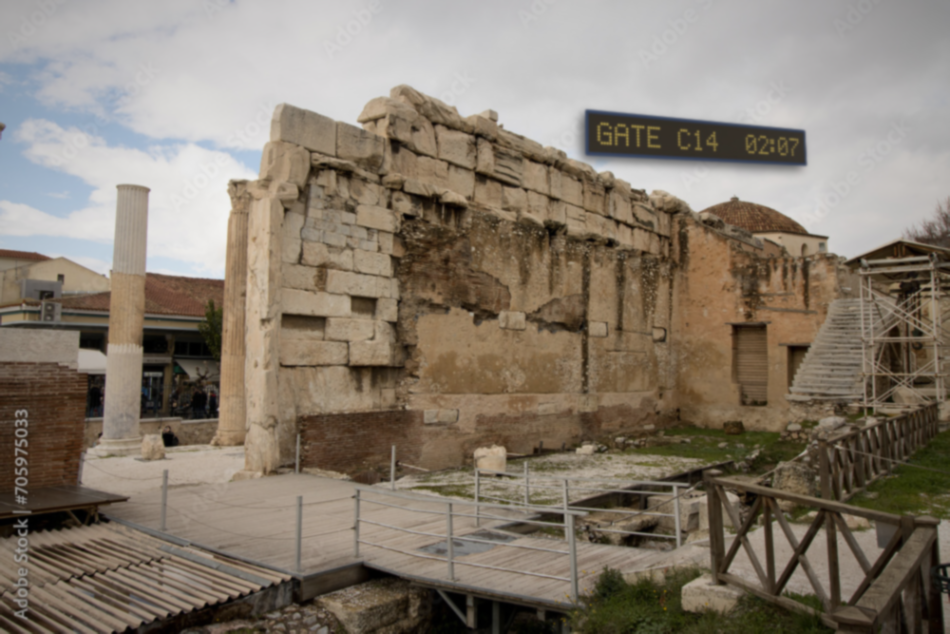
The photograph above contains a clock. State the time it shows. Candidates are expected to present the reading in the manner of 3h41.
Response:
2h07
